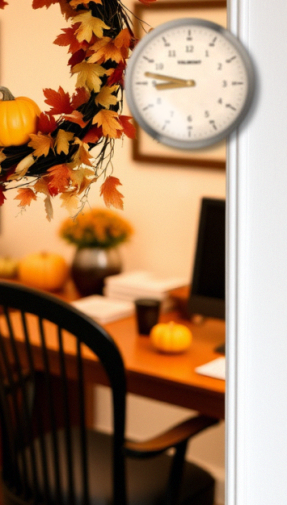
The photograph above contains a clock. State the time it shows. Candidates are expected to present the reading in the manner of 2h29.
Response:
8h47
